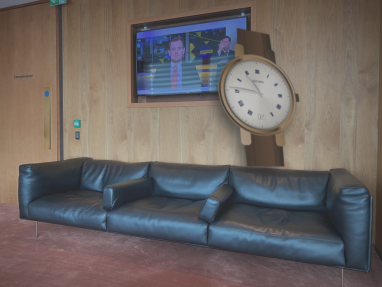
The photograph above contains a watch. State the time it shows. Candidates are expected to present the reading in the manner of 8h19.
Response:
10h46
